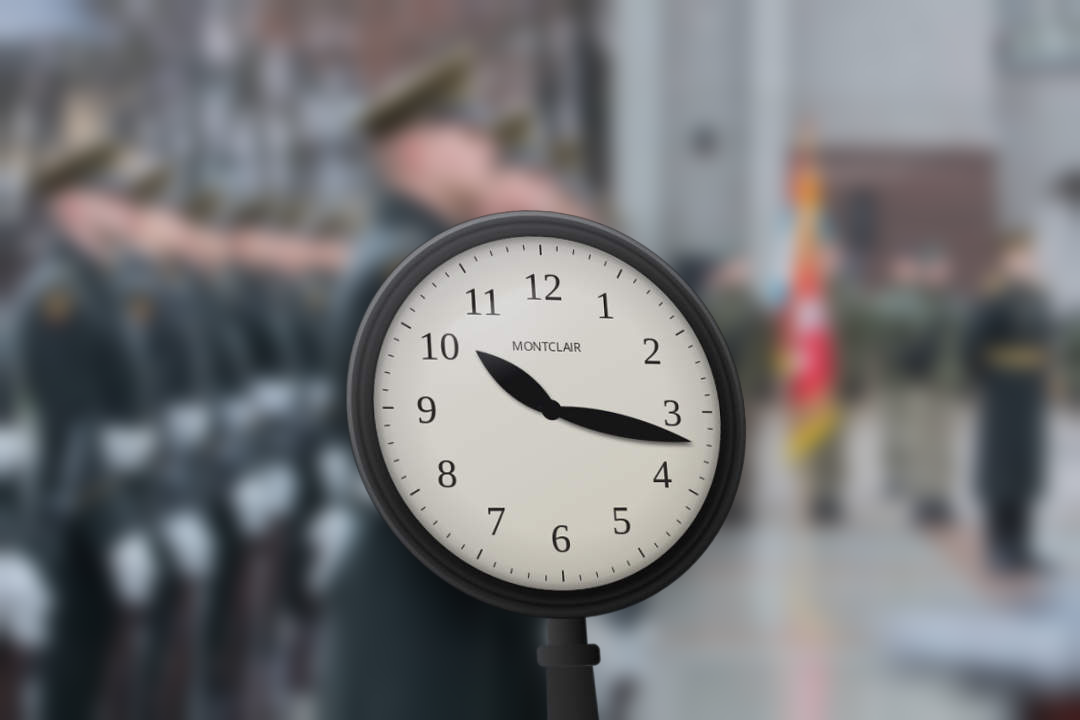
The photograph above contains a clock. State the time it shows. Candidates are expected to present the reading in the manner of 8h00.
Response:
10h17
